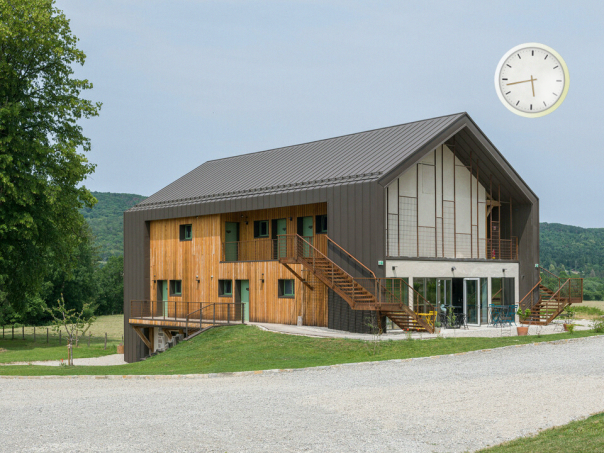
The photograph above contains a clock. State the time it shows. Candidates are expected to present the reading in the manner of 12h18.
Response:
5h43
